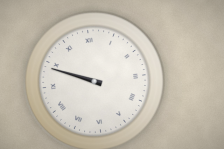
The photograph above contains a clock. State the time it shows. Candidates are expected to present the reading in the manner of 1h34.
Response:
9h49
